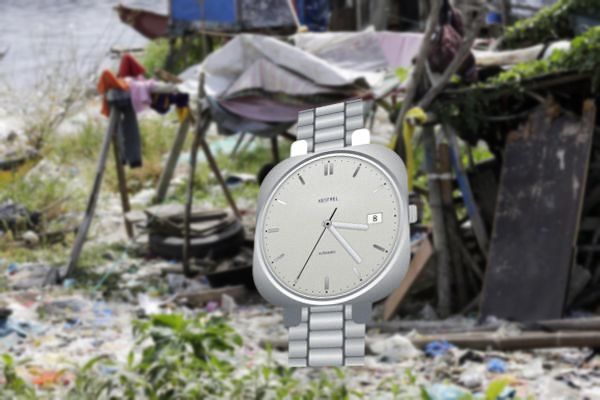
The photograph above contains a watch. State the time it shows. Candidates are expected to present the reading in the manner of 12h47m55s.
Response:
3h23m35s
